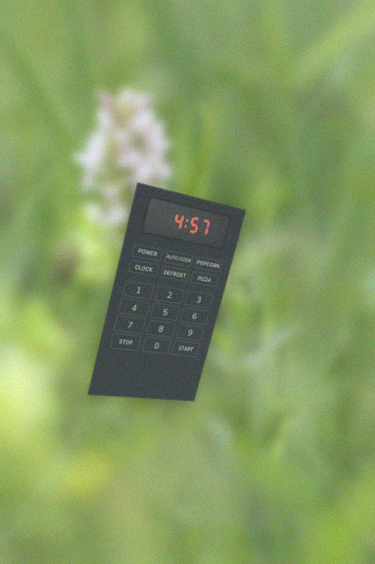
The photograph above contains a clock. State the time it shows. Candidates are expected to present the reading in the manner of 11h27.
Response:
4h57
